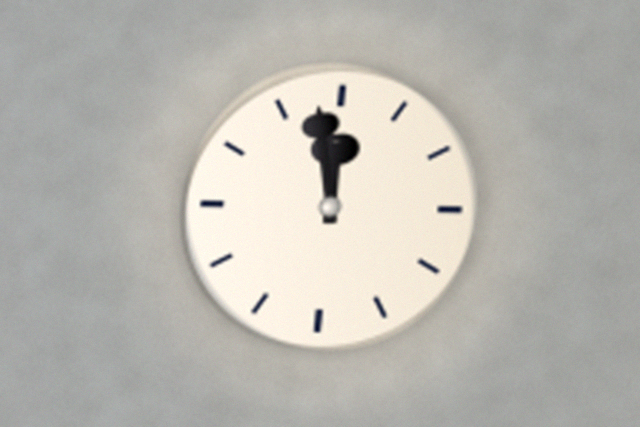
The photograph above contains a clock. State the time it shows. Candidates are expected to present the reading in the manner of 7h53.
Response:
11h58
